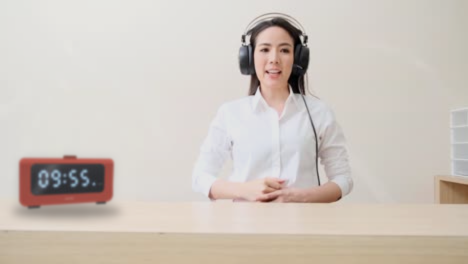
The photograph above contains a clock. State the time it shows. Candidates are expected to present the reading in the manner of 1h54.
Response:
9h55
